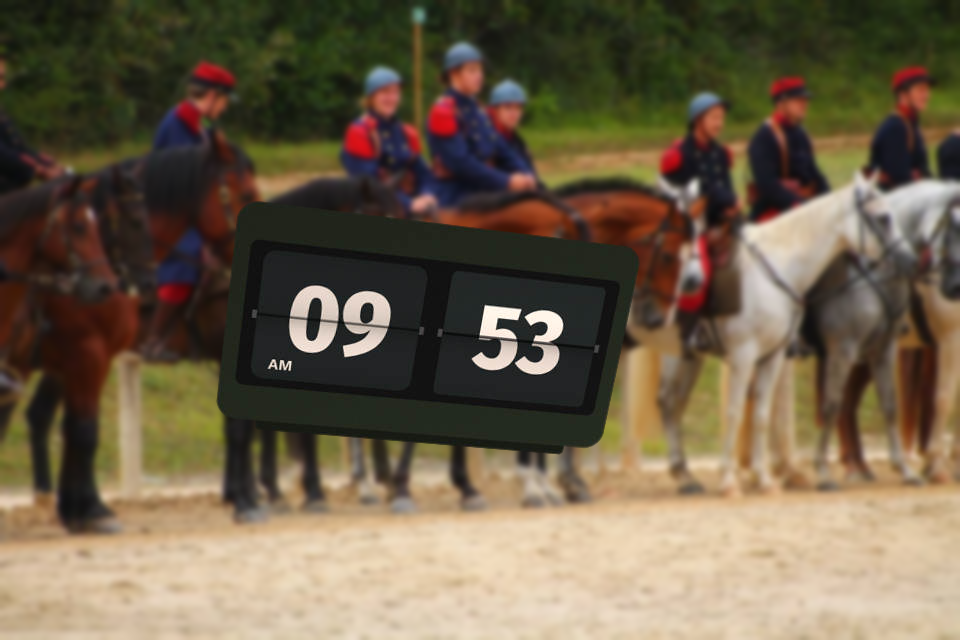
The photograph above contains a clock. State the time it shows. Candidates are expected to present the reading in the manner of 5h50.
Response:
9h53
